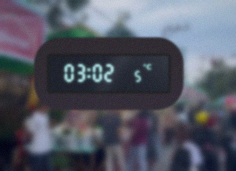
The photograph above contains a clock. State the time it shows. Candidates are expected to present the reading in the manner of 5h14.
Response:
3h02
